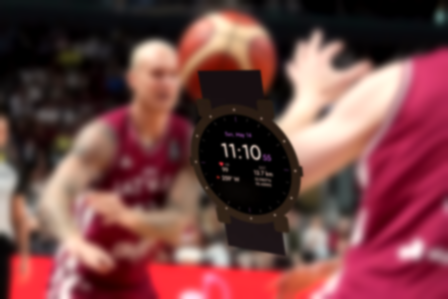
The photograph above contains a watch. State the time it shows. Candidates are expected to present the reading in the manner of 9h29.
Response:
11h10
